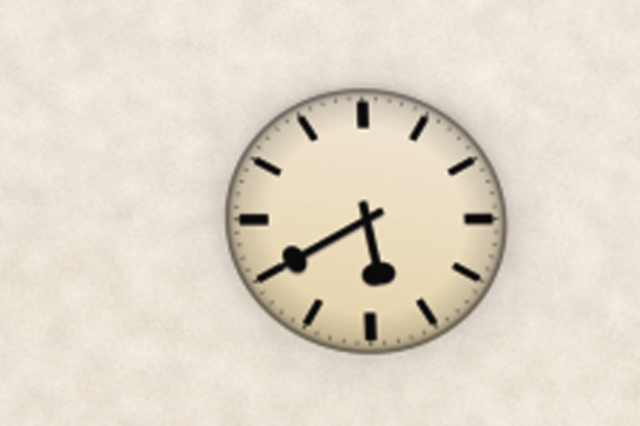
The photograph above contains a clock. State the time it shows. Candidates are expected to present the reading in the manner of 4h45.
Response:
5h40
